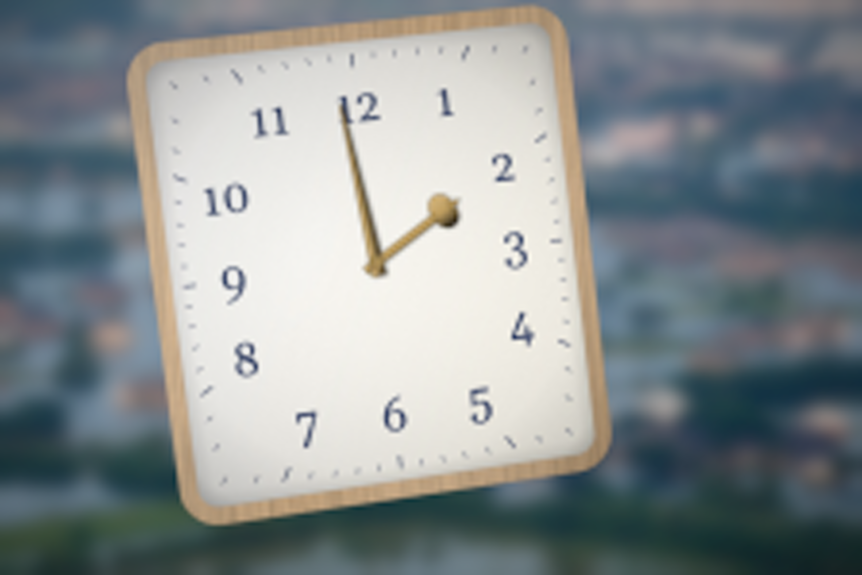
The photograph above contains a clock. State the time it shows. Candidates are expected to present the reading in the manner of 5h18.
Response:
1h59
